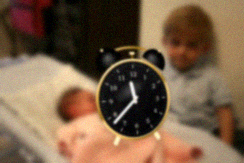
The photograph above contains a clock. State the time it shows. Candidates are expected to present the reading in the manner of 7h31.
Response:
11h38
